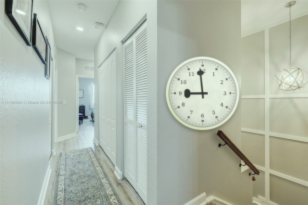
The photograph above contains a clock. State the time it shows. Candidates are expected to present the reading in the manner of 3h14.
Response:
8h59
